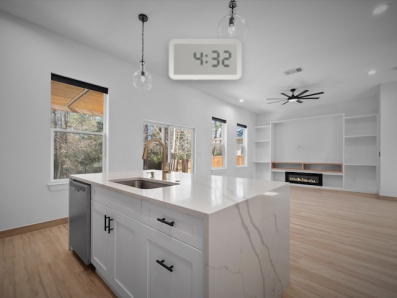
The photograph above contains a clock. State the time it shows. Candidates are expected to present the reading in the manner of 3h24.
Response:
4h32
